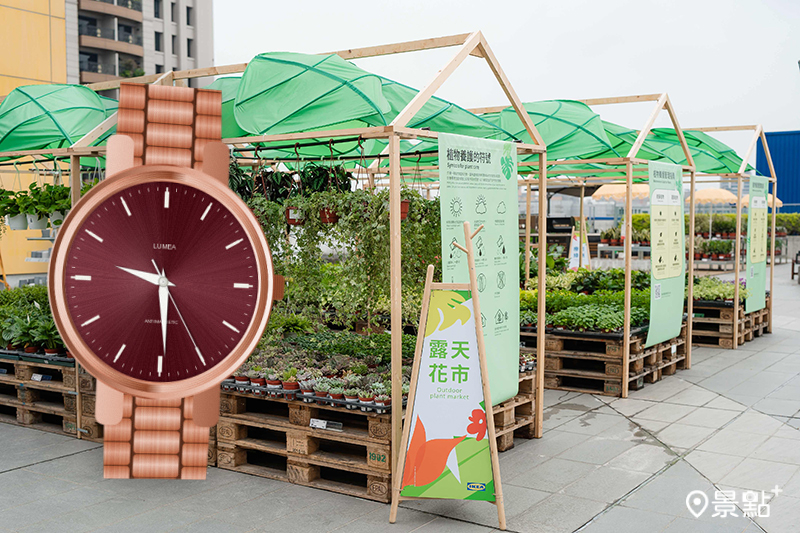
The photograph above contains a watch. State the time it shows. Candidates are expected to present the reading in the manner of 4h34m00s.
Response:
9h29m25s
